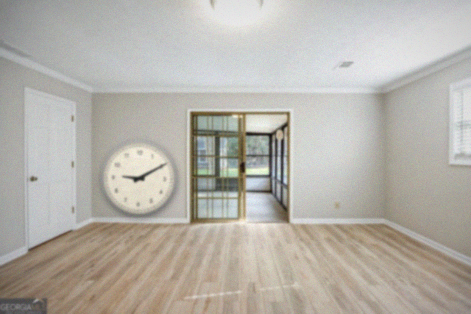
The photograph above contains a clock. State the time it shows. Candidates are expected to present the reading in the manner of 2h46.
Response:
9h10
